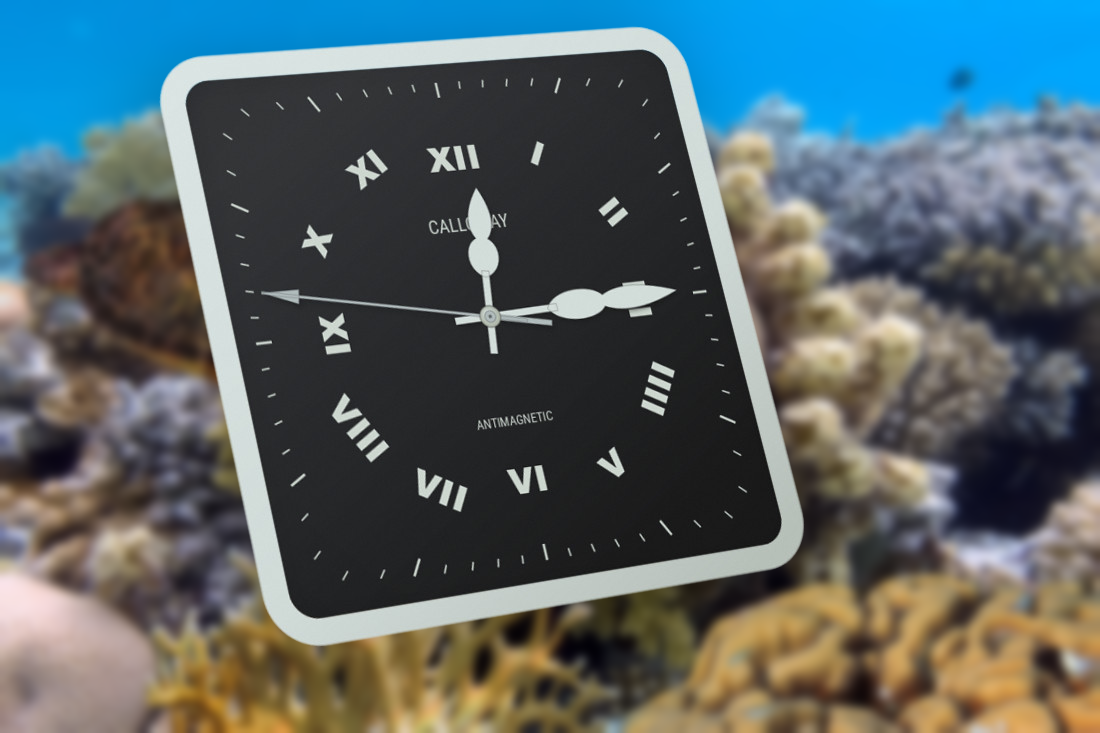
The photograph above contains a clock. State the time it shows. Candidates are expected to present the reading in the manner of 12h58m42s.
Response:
12h14m47s
